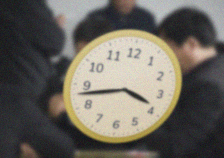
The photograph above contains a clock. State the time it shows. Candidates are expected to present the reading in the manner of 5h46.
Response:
3h43
